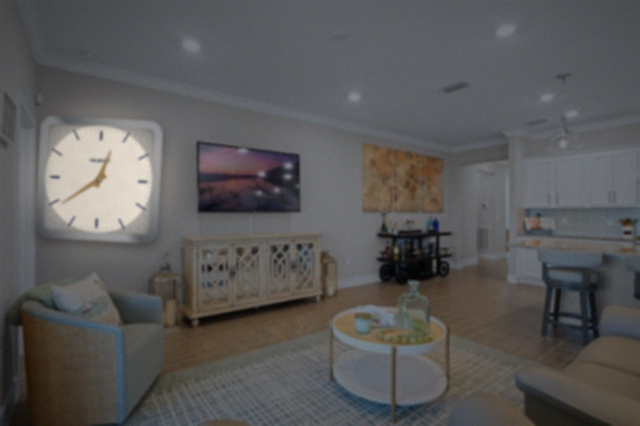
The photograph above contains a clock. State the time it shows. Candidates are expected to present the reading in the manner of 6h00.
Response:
12h39
